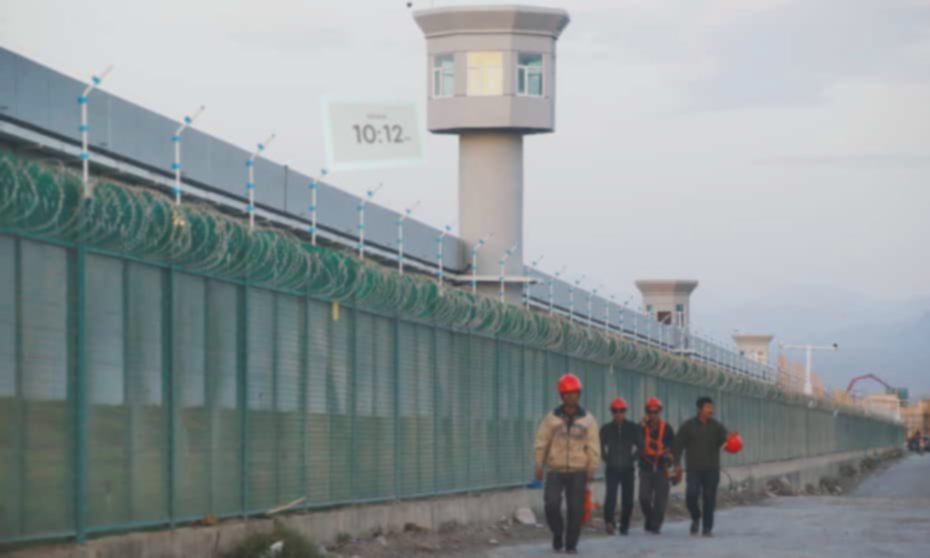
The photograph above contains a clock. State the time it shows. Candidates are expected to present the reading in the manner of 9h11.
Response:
10h12
